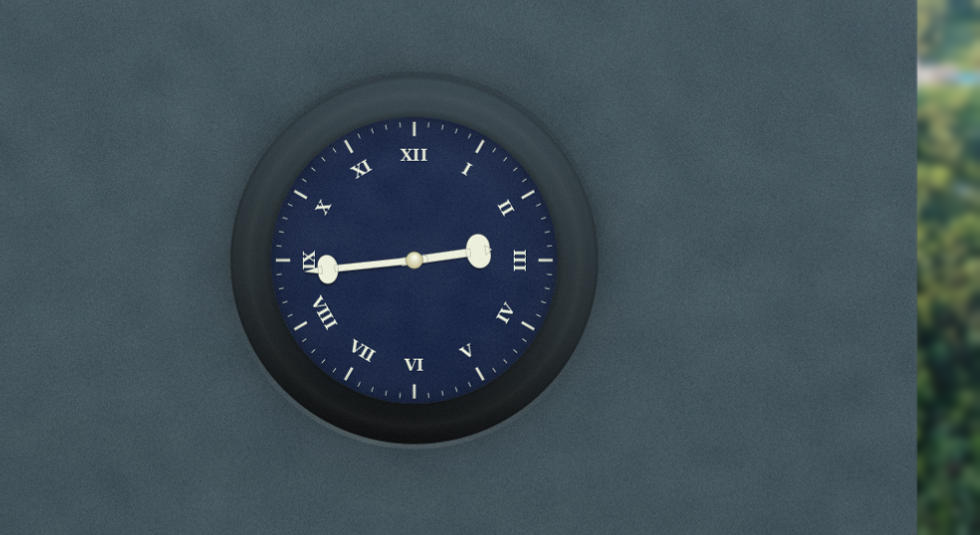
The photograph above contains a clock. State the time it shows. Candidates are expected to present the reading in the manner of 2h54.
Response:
2h44
